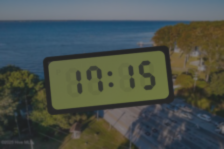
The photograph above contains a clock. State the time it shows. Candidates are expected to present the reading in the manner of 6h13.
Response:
17h15
